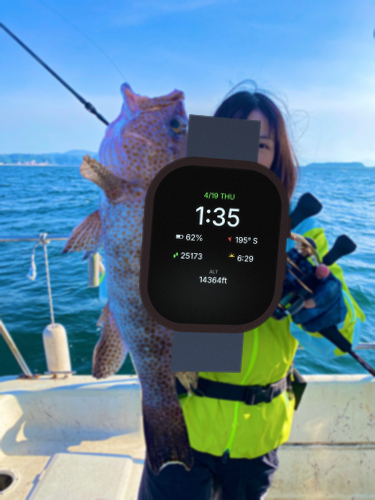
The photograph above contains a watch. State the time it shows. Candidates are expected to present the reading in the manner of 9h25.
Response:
1h35
